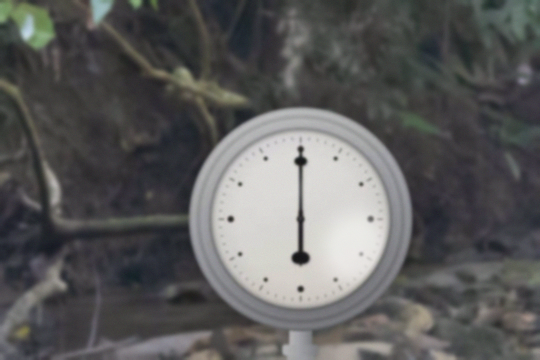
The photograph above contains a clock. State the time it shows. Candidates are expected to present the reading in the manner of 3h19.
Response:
6h00
